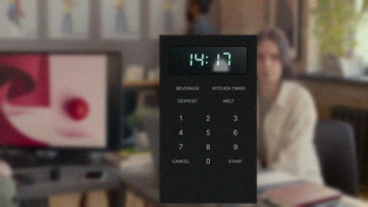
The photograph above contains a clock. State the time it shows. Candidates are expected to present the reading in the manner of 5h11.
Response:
14h17
